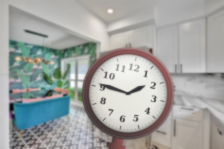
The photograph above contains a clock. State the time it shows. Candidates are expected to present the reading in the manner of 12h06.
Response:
1h46
